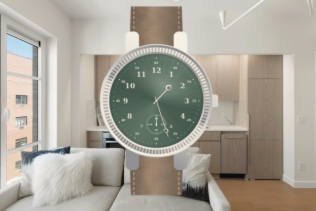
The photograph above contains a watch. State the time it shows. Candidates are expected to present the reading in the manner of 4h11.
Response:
1h27
